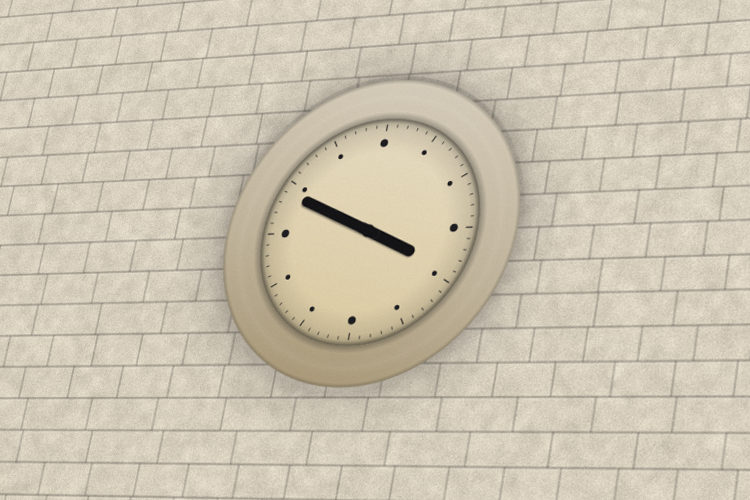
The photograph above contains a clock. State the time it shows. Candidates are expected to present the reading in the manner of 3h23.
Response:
3h49
